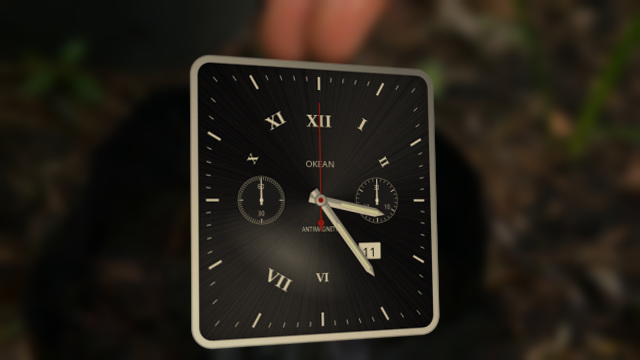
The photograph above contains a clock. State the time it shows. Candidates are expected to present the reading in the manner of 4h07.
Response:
3h24
